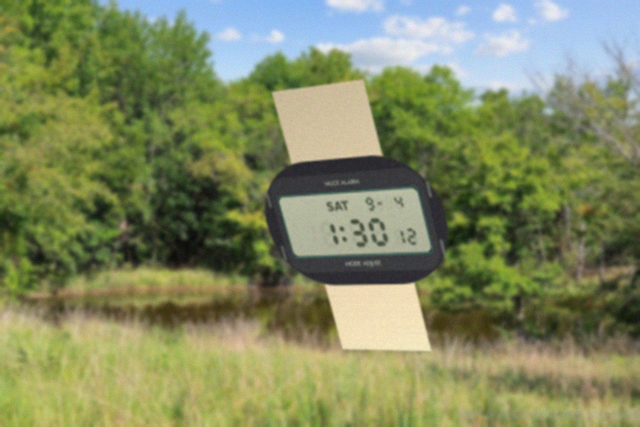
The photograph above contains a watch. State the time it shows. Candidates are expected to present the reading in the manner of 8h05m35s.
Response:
1h30m12s
